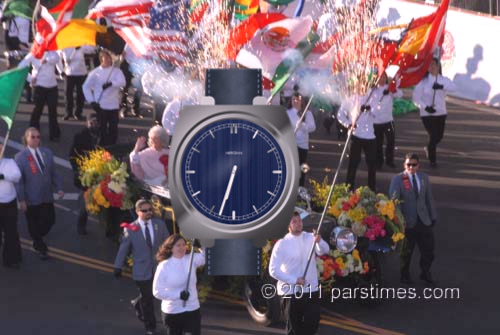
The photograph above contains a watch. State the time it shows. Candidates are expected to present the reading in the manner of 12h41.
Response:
6h33
